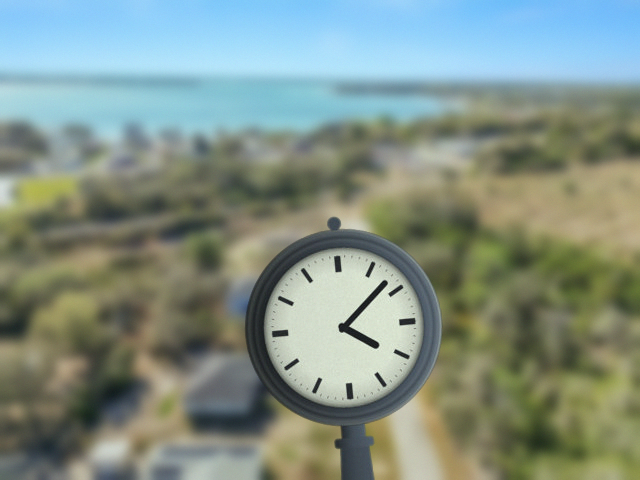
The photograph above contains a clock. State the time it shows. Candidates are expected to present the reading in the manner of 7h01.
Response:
4h08
